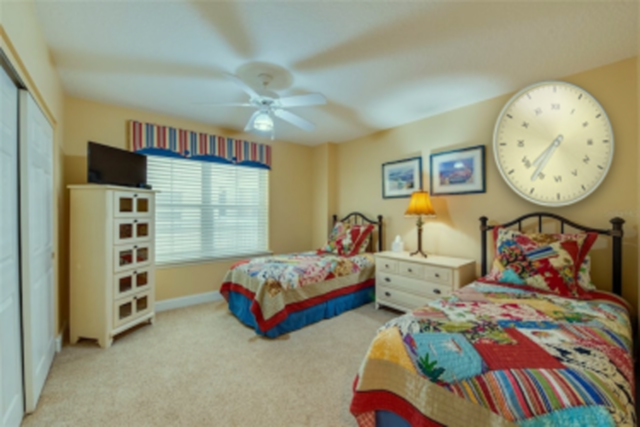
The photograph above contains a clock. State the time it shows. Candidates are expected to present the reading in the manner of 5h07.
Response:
7h36
